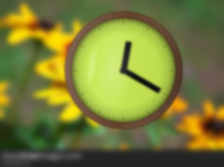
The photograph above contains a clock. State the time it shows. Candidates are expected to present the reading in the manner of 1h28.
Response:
12h20
